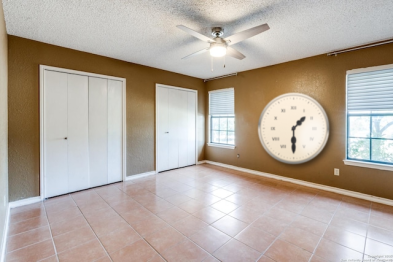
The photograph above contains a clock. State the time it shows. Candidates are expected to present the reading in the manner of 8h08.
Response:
1h30
